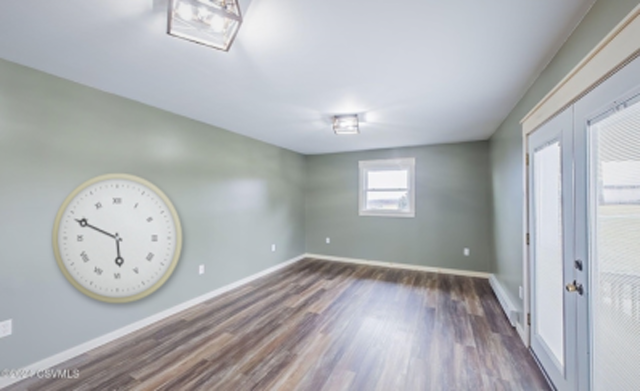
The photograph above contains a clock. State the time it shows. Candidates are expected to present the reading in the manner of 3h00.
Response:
5h49
